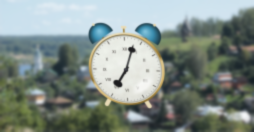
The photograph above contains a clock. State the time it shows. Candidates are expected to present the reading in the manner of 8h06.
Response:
7h03
